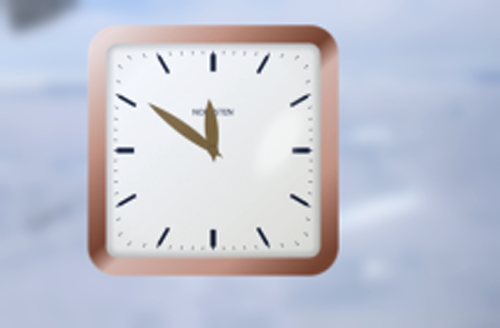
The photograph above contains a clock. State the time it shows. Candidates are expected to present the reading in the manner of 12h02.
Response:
11h51
